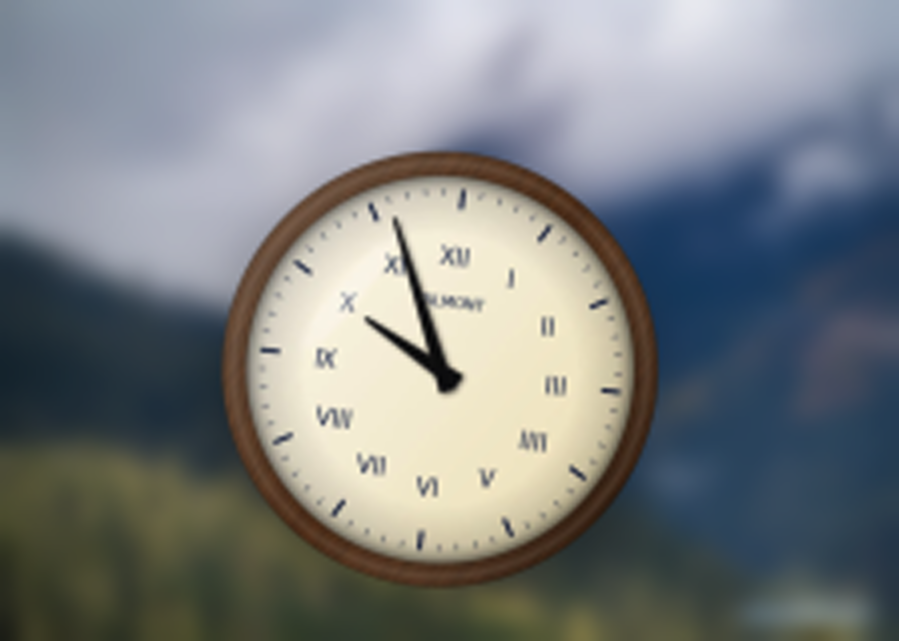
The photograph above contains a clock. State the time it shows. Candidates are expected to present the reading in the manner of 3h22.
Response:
9h56
